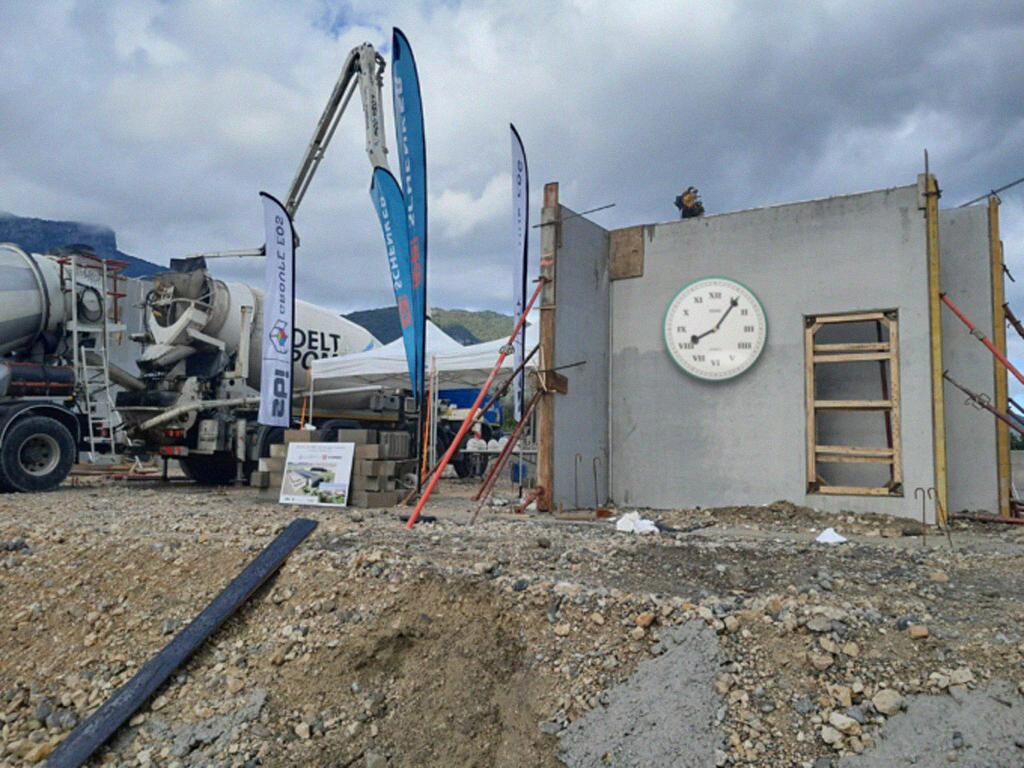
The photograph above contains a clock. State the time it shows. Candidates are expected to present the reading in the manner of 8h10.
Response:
8h06
